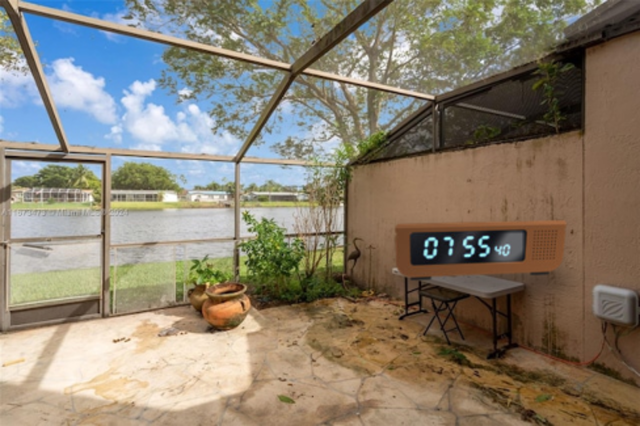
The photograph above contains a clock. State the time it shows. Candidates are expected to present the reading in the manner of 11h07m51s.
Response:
7h55m40s
